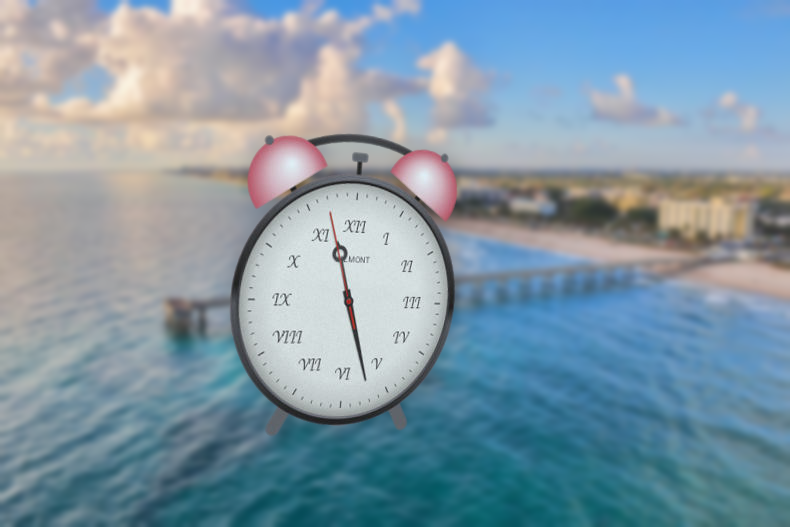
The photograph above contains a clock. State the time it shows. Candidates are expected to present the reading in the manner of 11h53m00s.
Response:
11h26m57s
